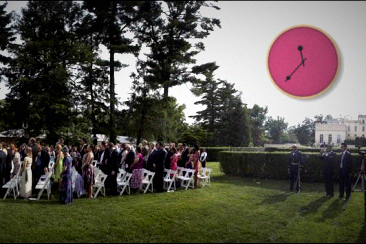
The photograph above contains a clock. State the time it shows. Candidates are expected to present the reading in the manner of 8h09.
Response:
11h37
